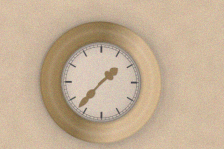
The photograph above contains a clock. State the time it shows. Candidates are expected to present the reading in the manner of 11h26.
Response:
1h37
